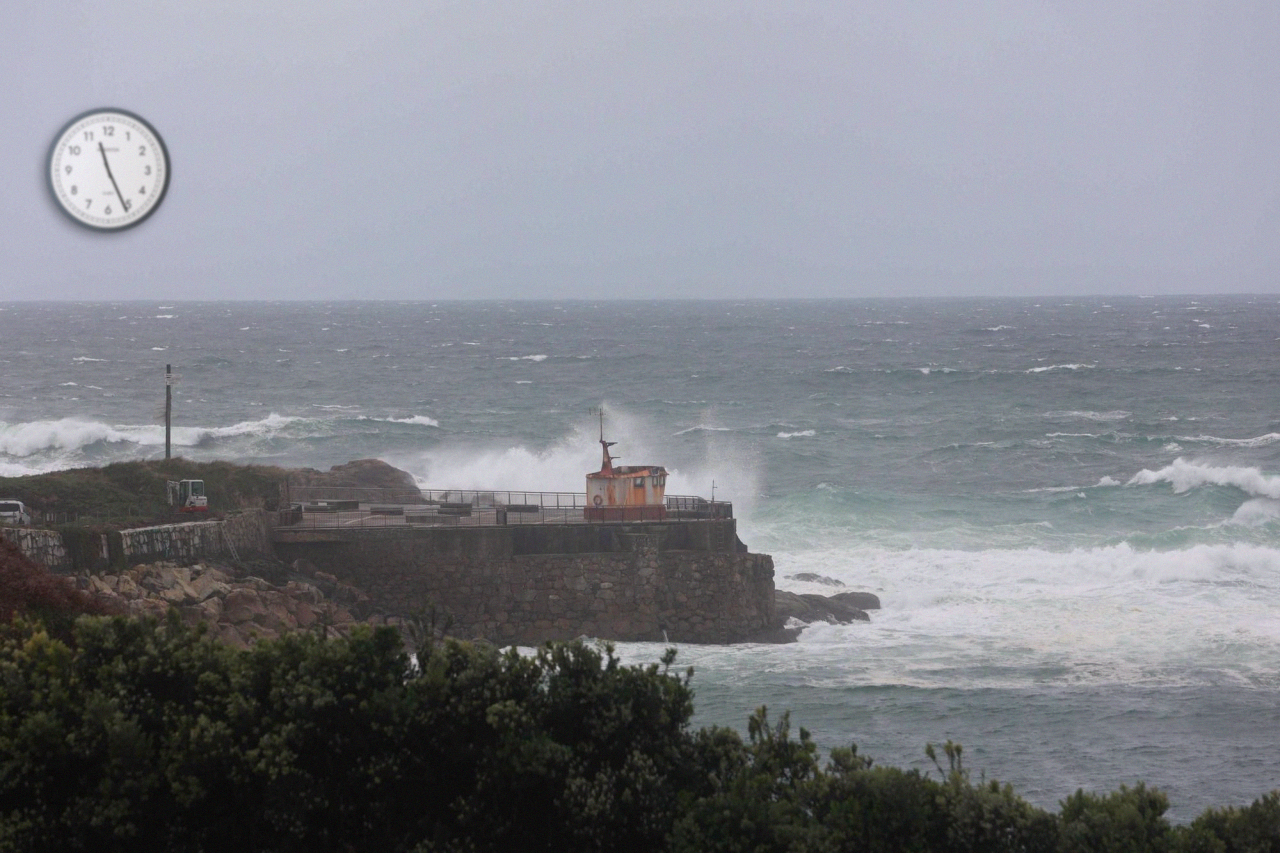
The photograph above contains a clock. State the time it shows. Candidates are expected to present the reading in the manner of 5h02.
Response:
11h26
